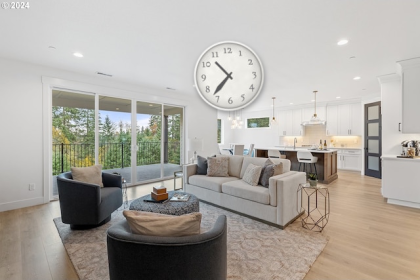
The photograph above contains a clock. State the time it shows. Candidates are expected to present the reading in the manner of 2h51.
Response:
10h37
